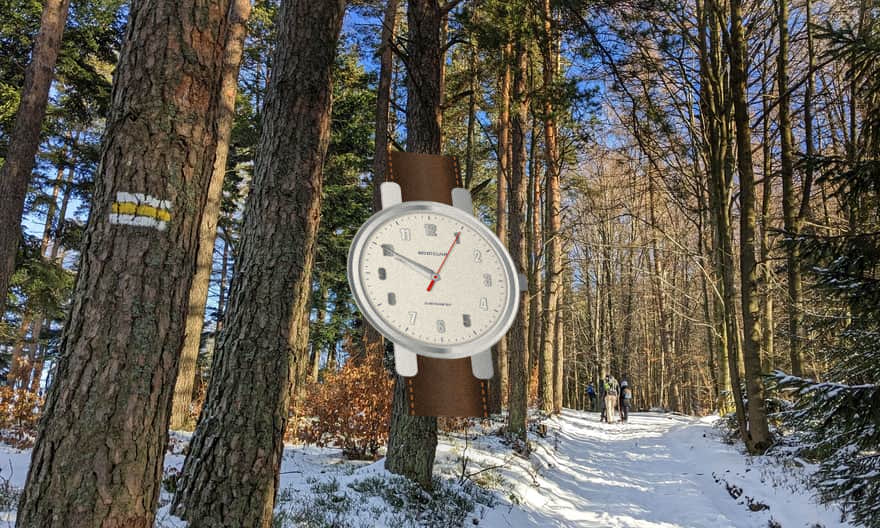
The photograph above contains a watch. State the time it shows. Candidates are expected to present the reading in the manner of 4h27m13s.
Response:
9h50m05s
